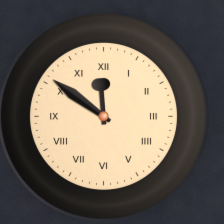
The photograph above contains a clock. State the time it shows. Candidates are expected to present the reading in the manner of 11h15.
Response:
11h51
